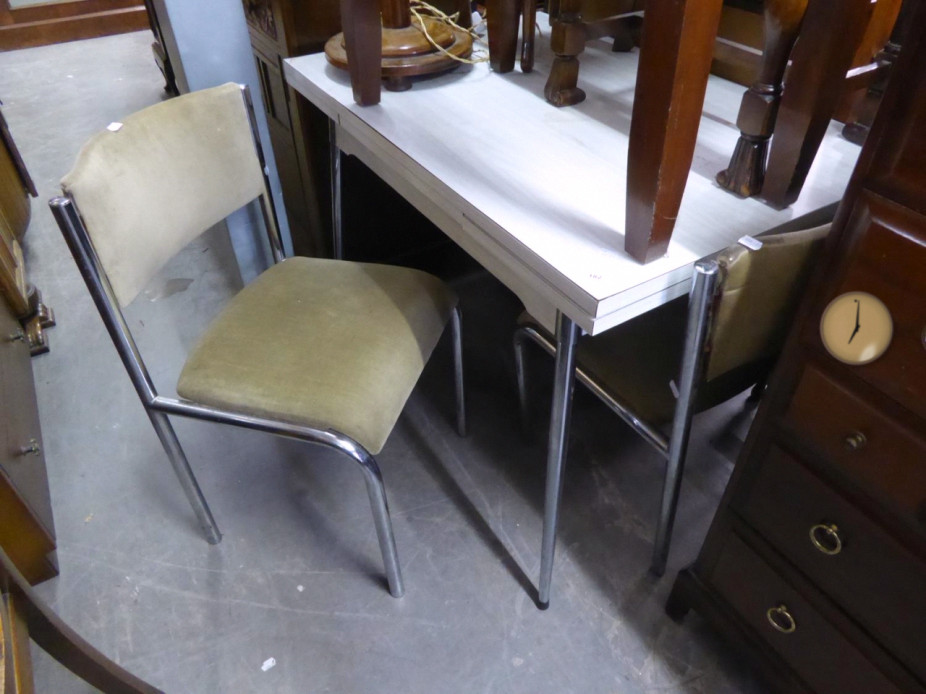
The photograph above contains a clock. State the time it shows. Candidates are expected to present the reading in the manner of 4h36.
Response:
7h01
